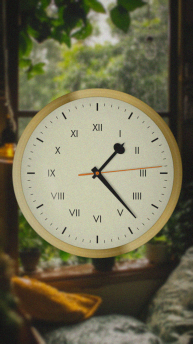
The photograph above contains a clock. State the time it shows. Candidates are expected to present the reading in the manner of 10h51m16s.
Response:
1h23m14s
